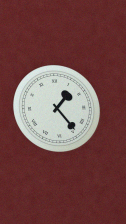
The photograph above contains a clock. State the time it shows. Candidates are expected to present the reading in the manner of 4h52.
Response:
1h24
